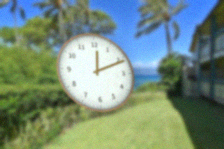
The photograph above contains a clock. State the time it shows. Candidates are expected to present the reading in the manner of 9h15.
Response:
12h11
